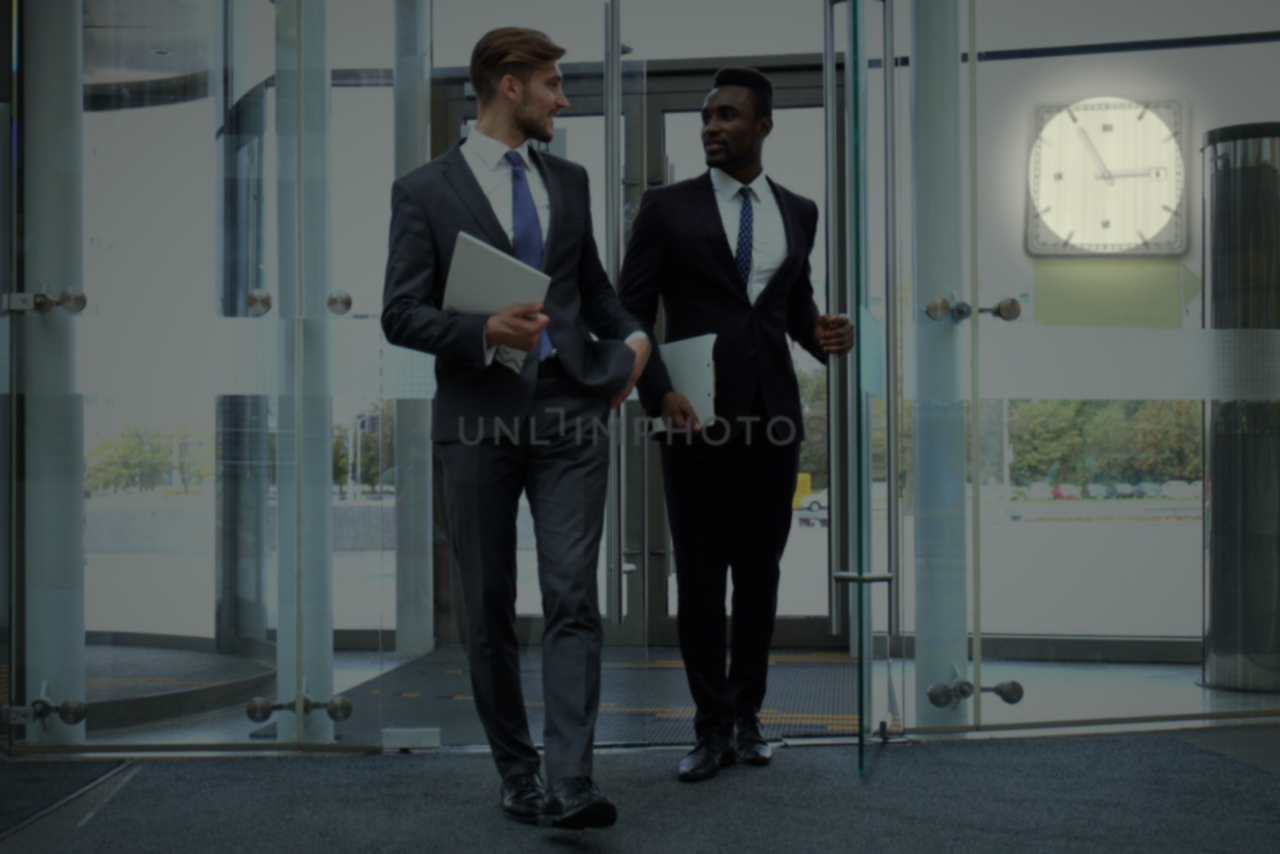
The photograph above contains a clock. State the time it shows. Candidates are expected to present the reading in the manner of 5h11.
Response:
2h55
